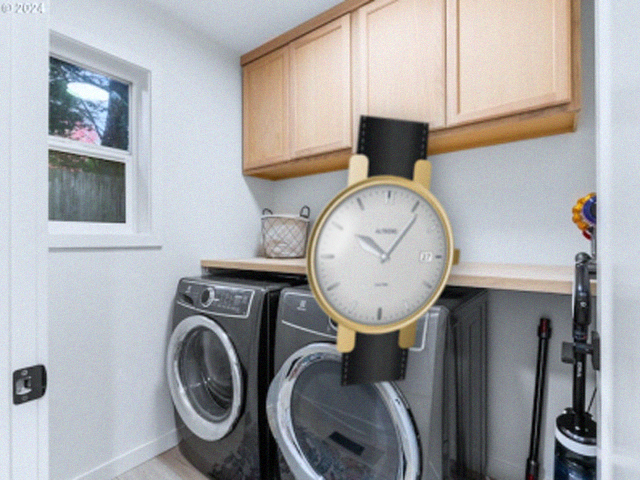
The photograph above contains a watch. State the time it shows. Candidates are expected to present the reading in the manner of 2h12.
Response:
10h06
